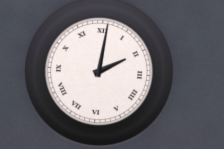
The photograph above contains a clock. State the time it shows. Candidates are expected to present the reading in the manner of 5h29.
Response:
2h01
